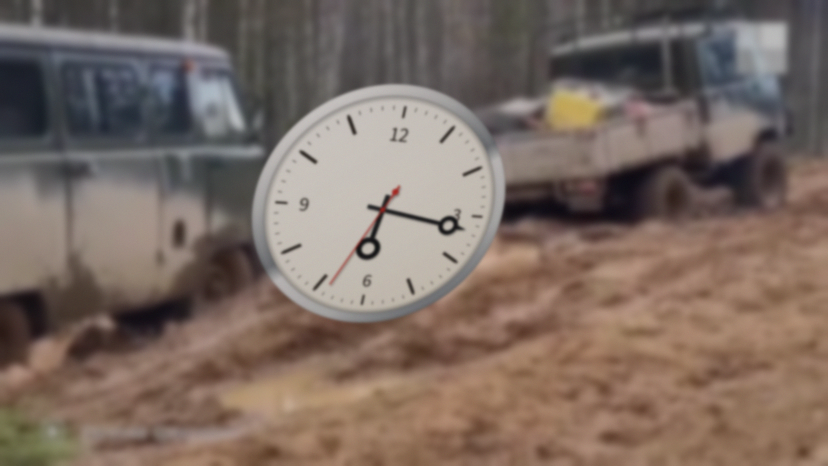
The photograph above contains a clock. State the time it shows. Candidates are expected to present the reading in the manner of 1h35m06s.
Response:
6h16m34s
